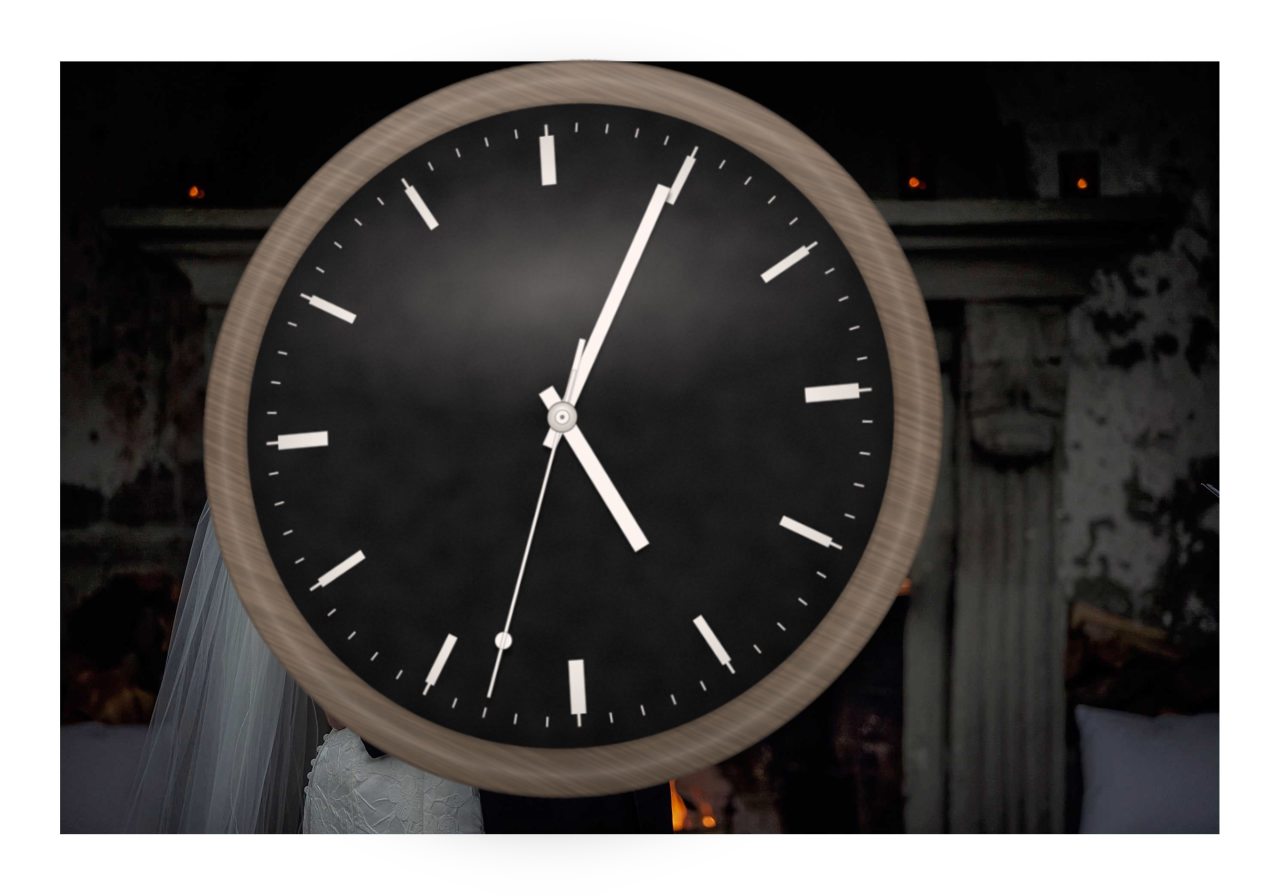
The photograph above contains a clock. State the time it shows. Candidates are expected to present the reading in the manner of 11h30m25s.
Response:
5h04m33s
